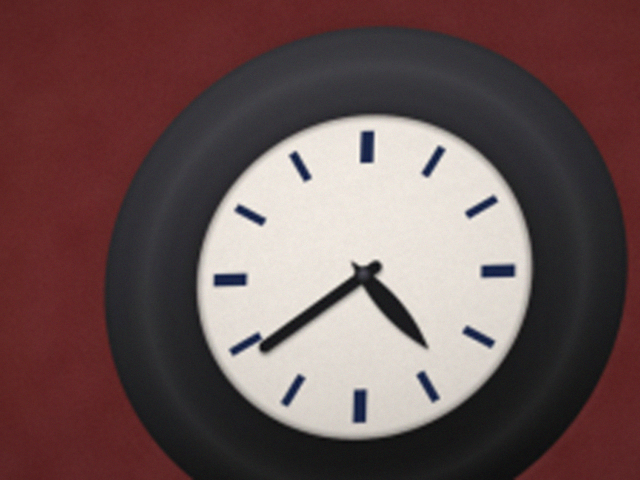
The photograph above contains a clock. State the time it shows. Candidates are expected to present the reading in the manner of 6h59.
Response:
4h39
